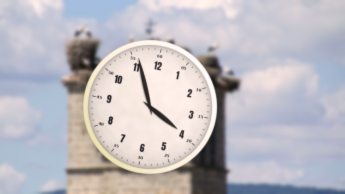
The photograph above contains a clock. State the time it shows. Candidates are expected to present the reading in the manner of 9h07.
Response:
3h56
